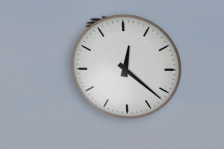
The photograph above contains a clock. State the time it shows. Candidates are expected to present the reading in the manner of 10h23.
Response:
12h22
